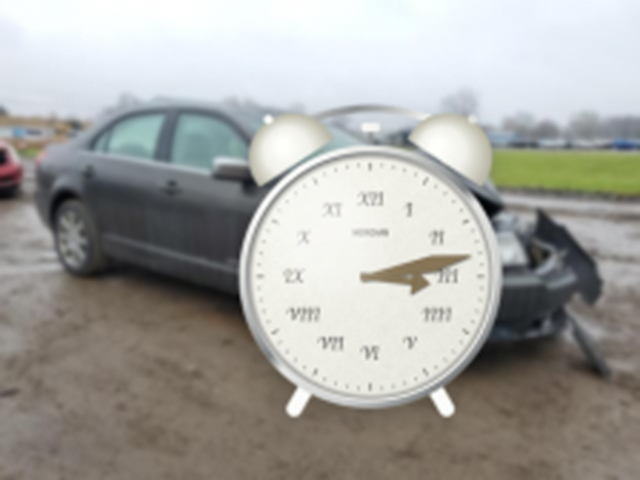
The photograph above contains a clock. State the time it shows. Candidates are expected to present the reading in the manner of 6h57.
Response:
3h13
